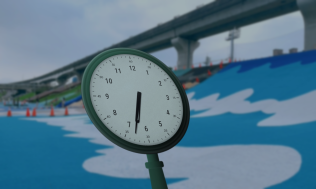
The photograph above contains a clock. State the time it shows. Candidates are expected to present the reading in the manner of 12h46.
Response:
6h33
